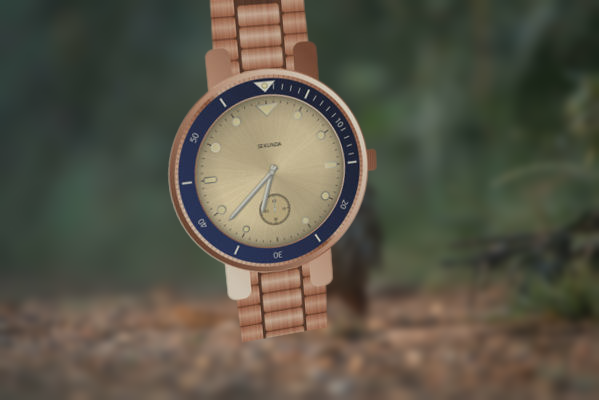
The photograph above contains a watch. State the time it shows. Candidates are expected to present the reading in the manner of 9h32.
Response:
6h38
